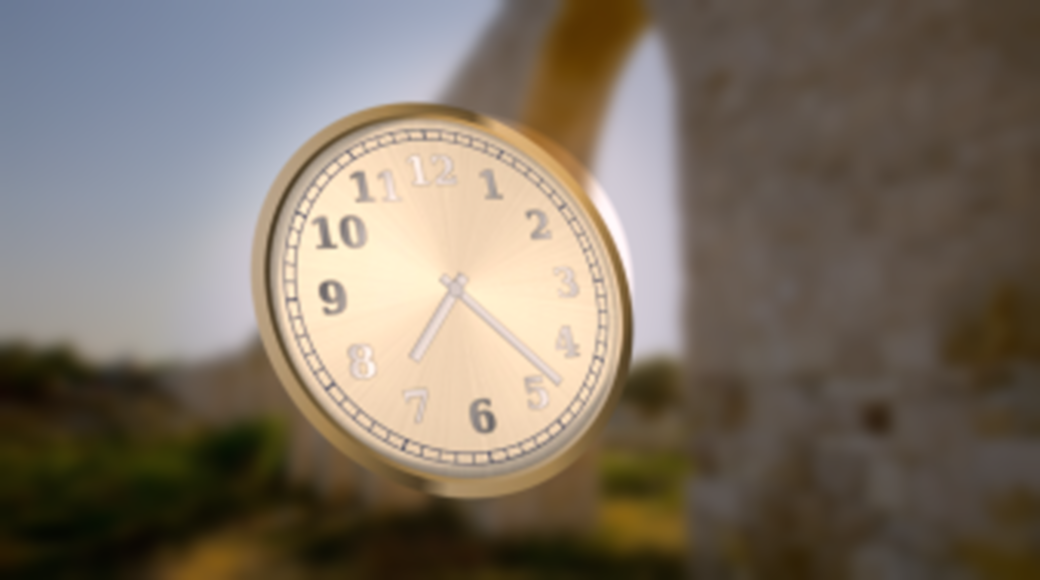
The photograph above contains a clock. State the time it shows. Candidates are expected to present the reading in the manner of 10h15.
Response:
7h23
